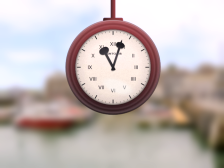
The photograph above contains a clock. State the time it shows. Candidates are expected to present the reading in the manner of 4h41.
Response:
11h03
